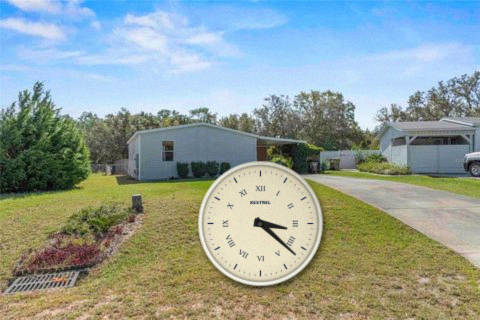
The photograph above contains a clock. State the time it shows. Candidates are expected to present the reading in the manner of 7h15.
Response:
3h22
